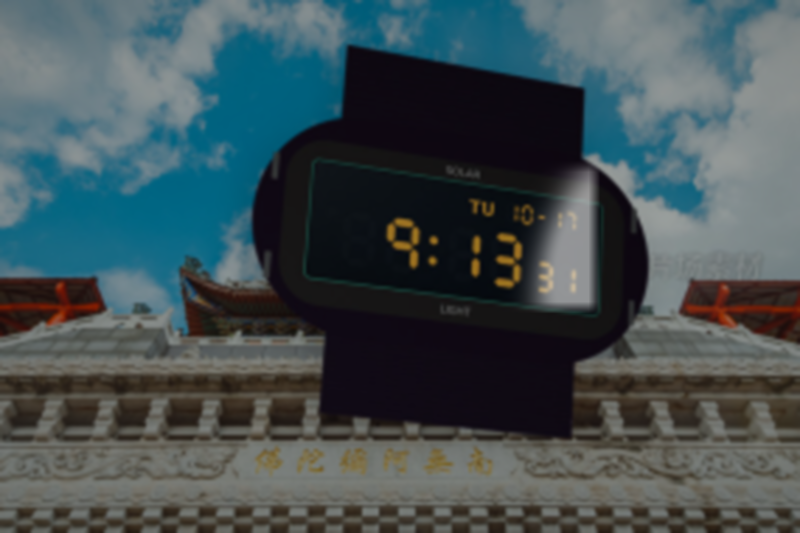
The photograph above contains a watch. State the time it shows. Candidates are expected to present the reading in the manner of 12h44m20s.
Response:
9h13m31s
